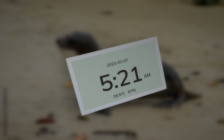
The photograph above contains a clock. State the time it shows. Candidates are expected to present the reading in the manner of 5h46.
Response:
5h21
